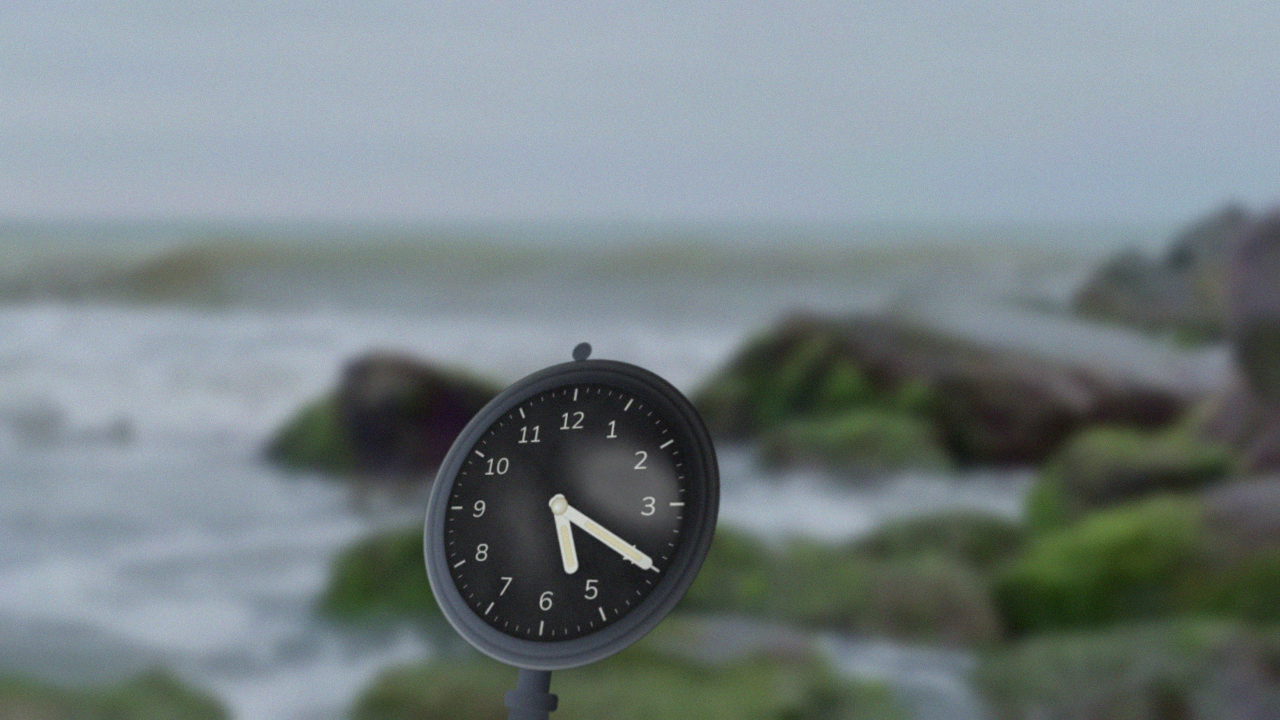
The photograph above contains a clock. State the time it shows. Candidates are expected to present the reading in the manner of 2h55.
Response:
5h20
